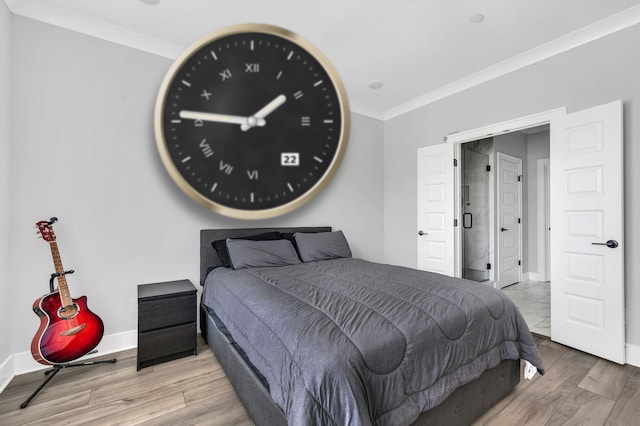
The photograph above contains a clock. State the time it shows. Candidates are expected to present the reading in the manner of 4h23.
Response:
1h46
